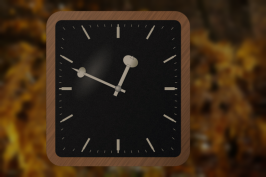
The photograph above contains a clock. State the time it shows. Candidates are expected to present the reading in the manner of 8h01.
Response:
12h49
